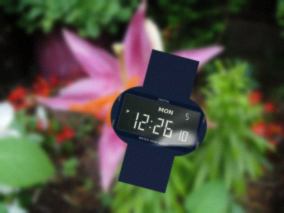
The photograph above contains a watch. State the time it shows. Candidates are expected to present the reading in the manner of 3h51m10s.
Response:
12h26m10s
